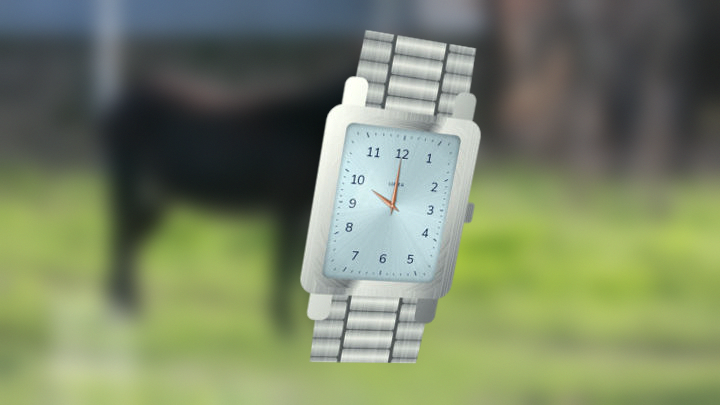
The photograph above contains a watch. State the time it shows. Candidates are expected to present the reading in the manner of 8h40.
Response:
10h00
